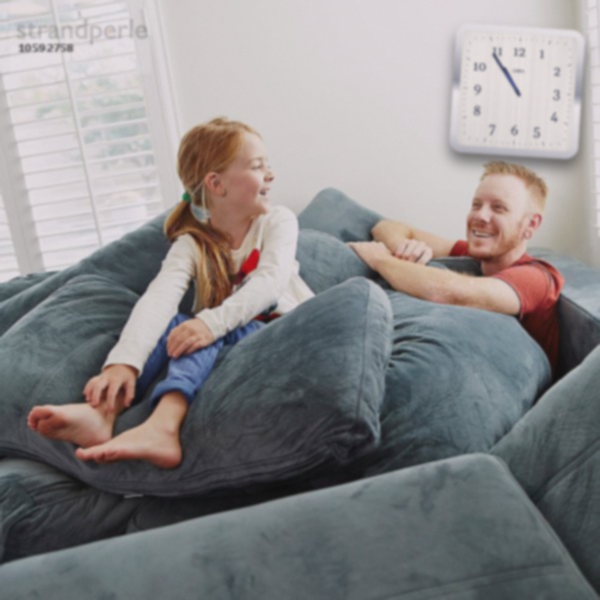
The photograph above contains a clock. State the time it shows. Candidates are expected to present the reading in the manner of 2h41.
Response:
10h54
